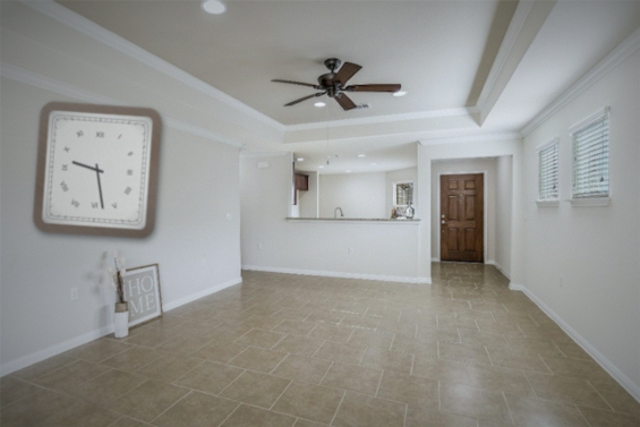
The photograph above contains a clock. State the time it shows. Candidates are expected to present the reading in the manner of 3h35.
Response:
9h28
